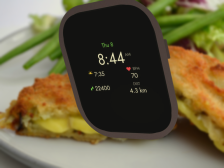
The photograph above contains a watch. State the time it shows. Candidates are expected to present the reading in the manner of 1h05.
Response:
8h44
